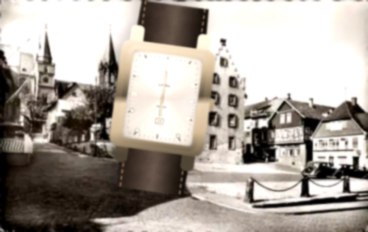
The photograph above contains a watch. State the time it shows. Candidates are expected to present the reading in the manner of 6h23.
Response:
6h00
